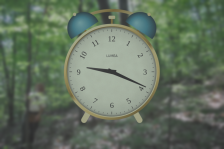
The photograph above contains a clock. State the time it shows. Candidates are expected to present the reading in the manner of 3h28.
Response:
9h19
